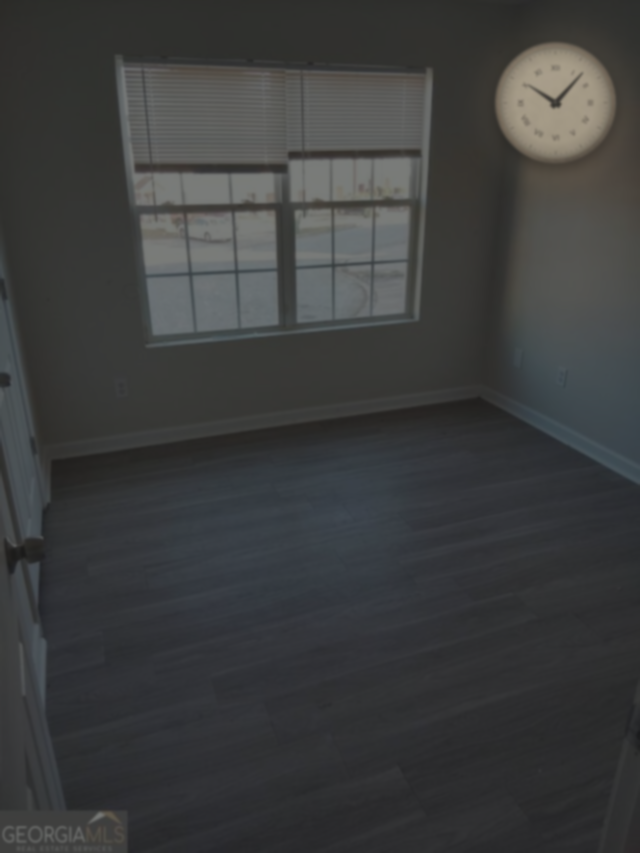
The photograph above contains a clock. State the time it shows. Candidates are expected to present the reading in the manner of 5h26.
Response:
10h07
